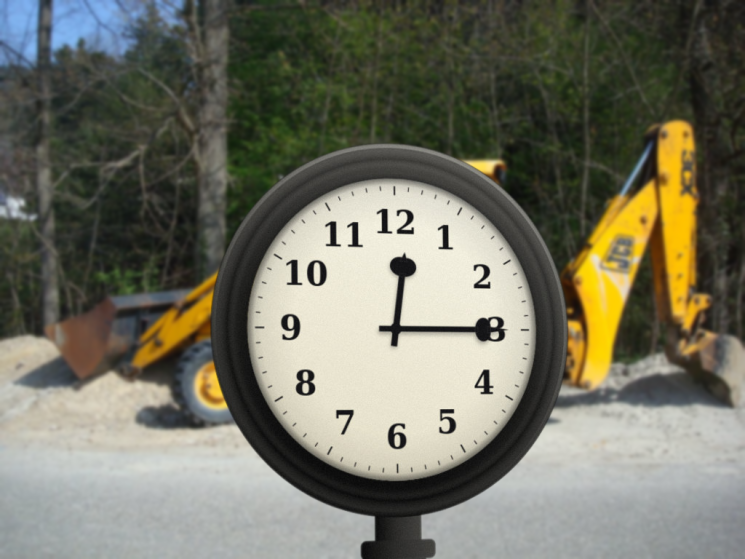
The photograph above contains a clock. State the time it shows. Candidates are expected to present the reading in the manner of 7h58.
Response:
12h15
